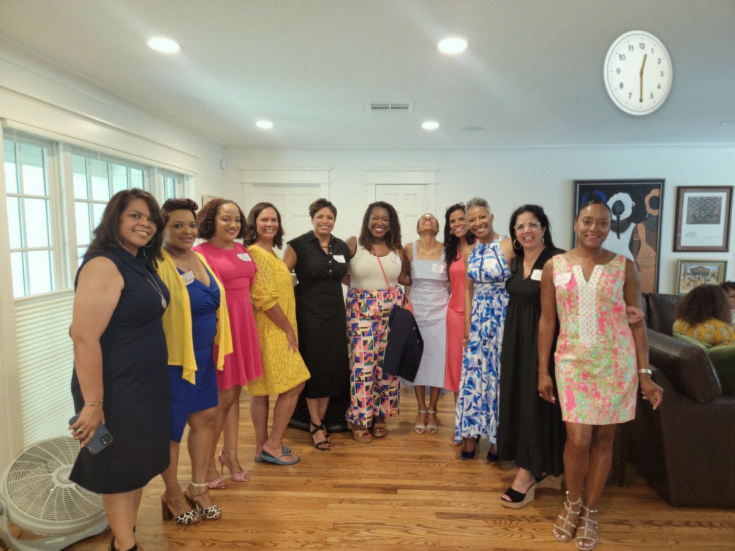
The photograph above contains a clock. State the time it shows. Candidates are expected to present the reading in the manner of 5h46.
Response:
12h30
